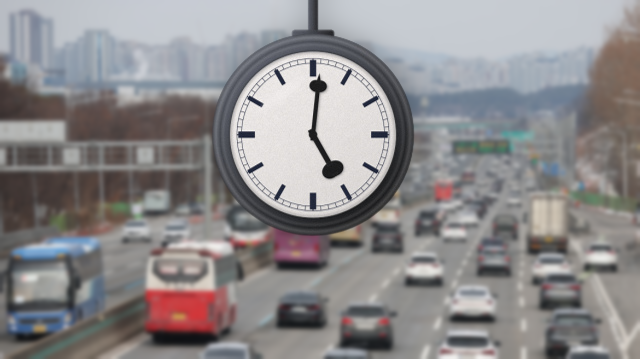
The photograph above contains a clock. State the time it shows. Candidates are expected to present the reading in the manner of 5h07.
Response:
5h01
